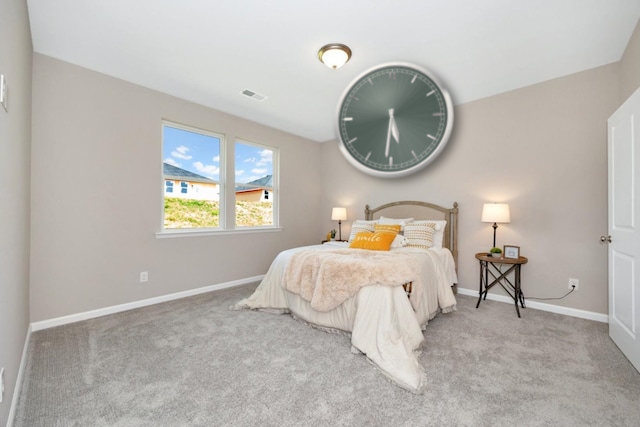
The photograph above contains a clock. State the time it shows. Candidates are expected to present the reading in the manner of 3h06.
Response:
5h31
